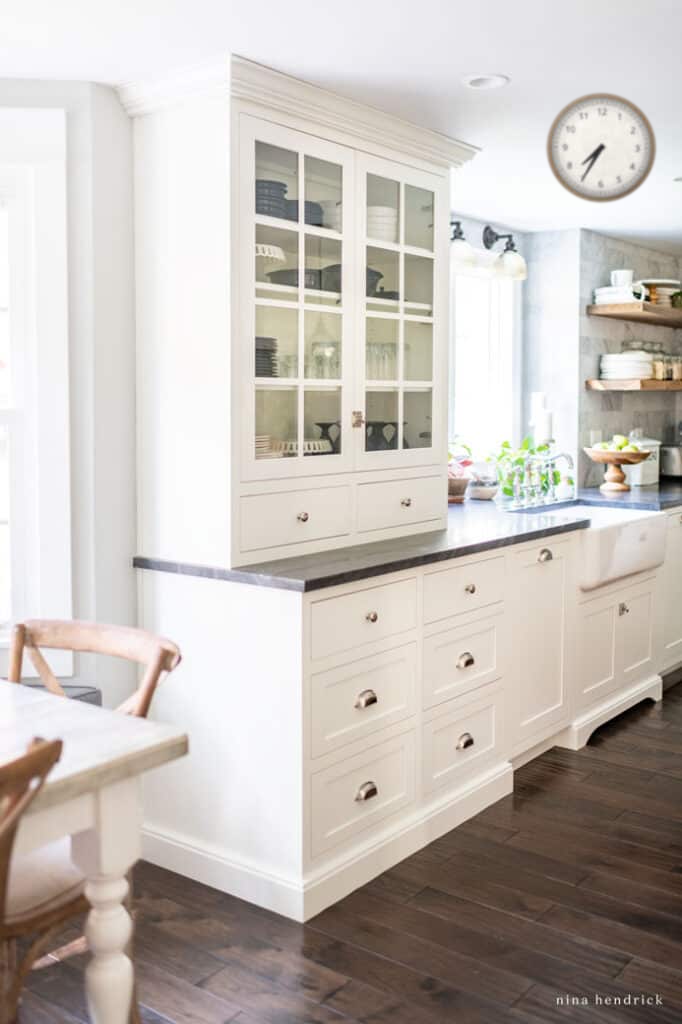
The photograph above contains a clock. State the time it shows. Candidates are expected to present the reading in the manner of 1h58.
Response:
7h35
